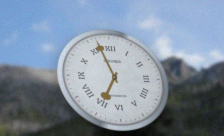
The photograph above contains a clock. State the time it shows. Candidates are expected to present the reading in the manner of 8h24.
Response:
6h57
